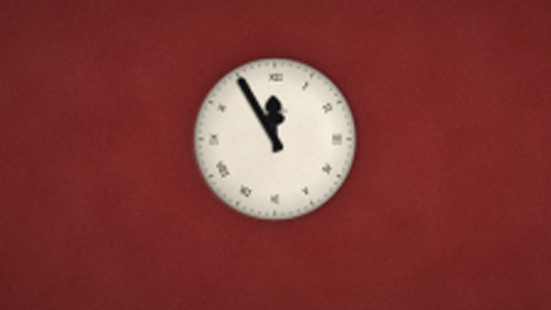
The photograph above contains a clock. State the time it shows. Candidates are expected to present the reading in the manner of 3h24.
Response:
11h55
